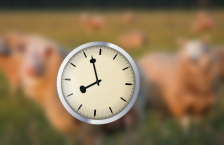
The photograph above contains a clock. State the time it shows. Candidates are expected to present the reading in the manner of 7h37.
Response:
7h57
